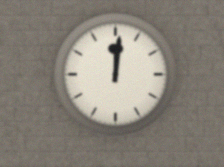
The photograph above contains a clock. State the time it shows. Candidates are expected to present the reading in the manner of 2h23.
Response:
12h01
